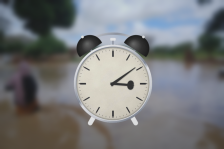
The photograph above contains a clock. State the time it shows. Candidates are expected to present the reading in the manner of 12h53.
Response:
3h09
